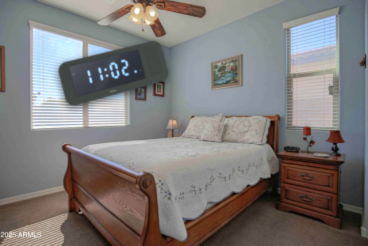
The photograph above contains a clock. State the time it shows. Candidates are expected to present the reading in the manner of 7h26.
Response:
11h02
